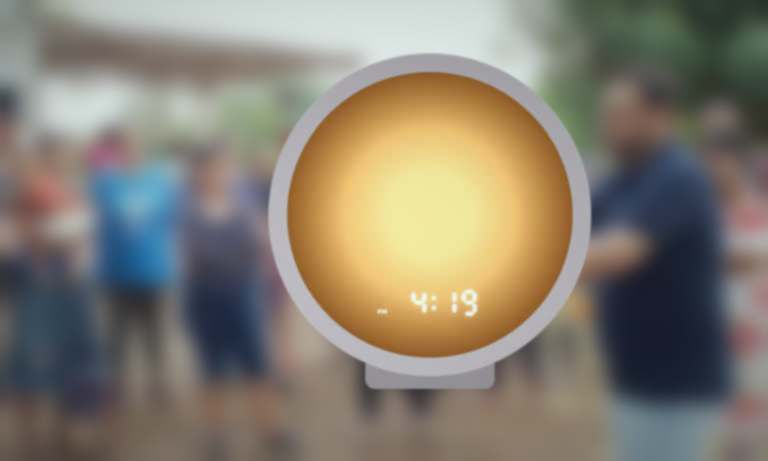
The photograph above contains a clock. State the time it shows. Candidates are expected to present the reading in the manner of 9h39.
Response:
4h19
